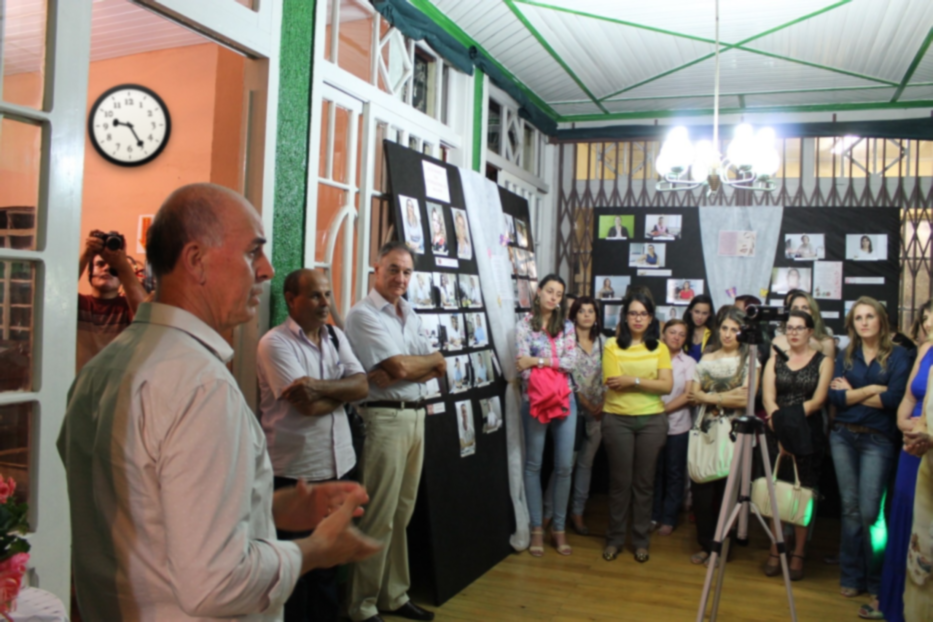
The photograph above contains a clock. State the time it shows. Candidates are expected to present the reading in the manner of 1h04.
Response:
9h25
